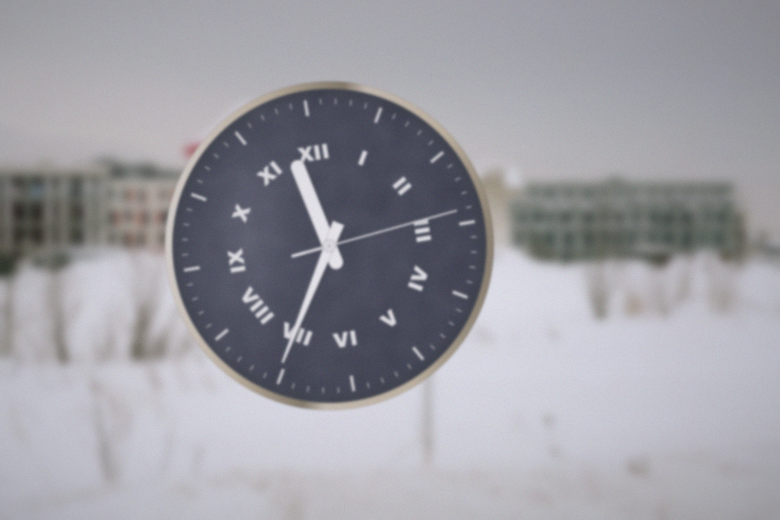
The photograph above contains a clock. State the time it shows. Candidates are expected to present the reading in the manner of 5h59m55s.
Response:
11h35m14s
